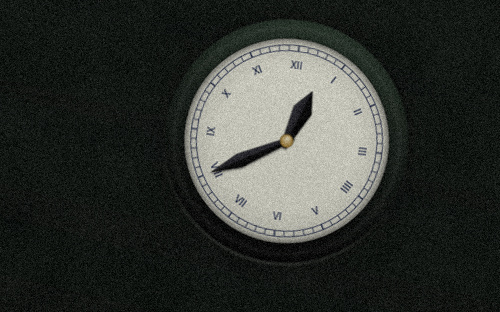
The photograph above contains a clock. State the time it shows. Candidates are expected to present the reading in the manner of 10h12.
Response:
12h40
